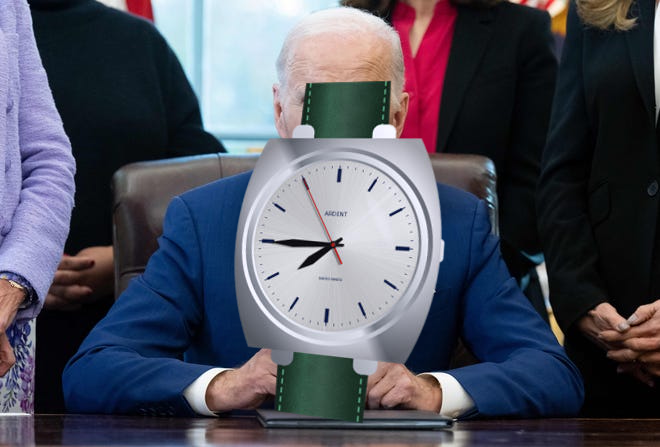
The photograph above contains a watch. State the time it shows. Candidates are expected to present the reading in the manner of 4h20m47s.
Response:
7h44m55s
